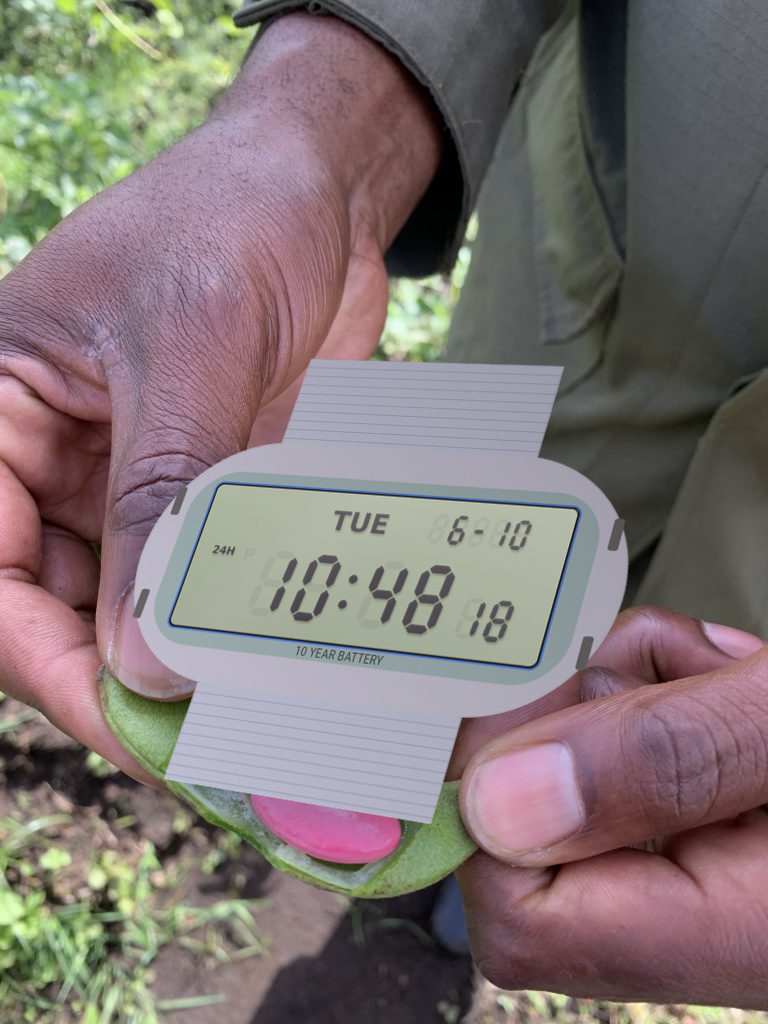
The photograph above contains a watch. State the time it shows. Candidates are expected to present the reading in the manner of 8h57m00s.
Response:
10h48m18s
